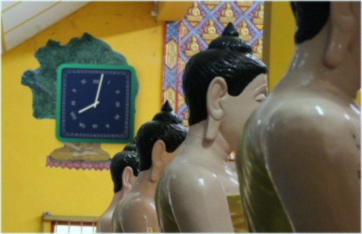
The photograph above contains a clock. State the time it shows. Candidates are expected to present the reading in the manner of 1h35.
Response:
8h02
